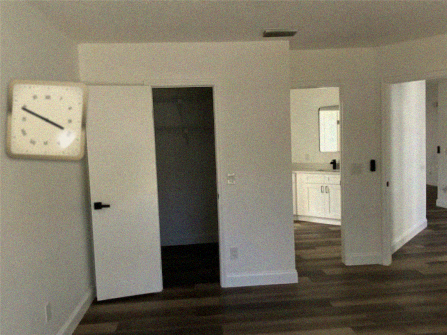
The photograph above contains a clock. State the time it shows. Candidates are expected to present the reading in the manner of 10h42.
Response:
3h49
